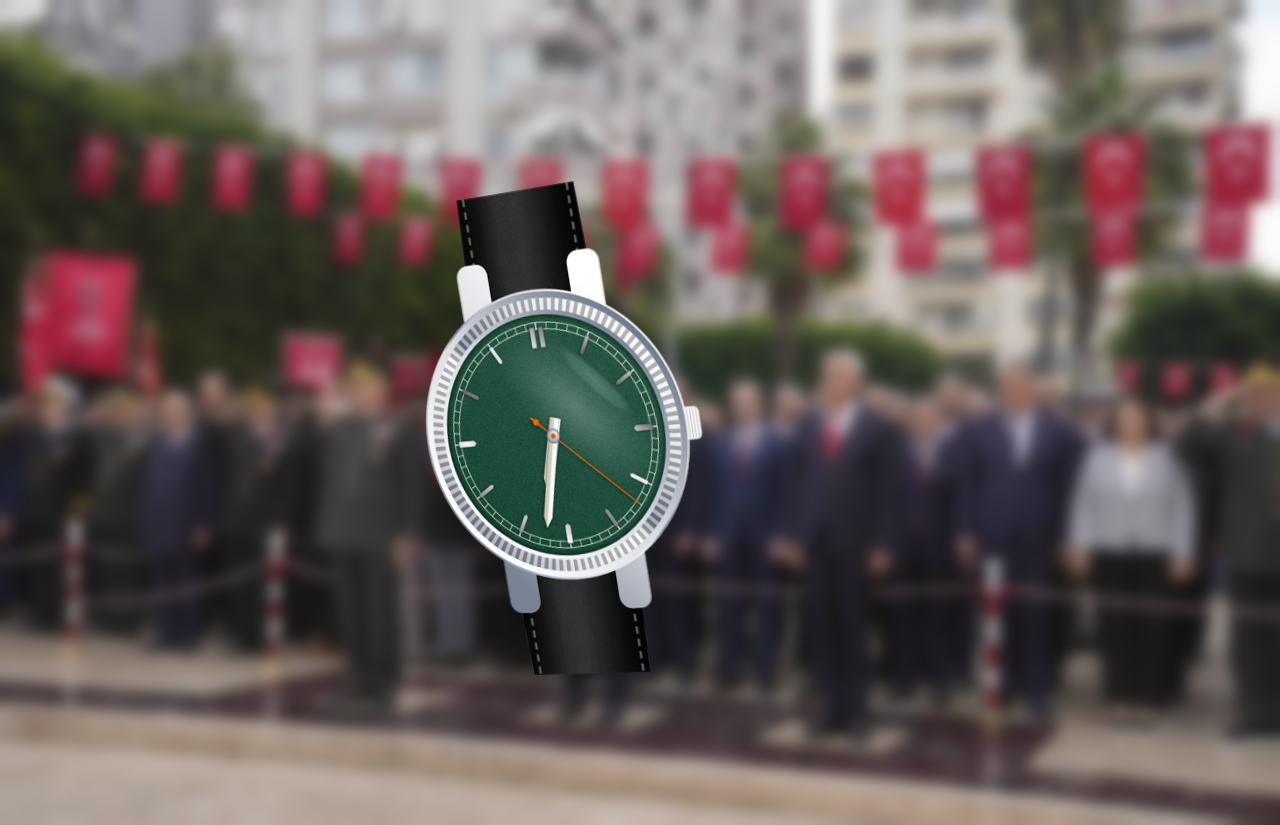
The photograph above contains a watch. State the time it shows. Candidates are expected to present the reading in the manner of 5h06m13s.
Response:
6h32m22s
